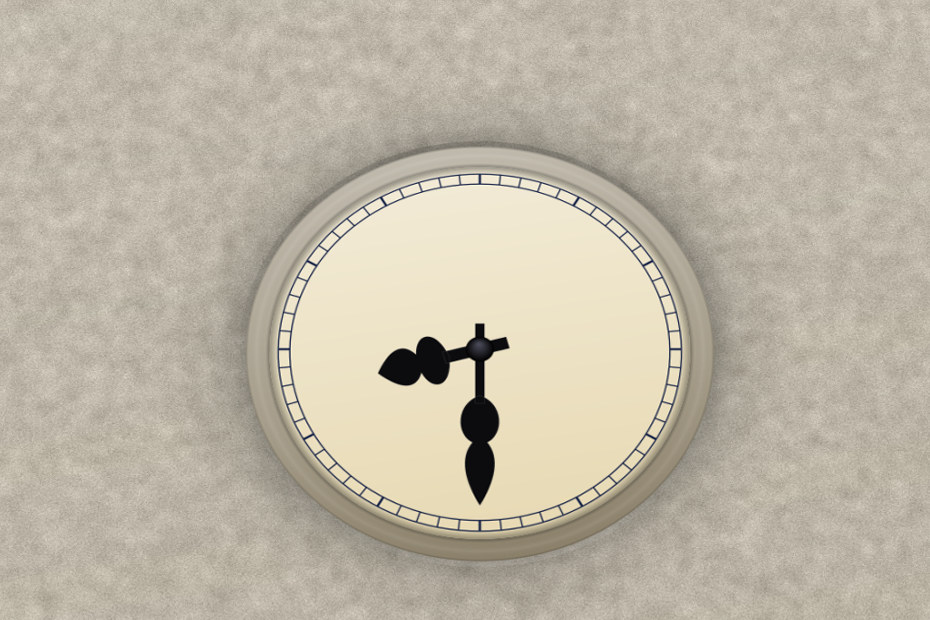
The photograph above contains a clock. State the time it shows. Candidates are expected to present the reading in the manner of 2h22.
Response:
8h30
